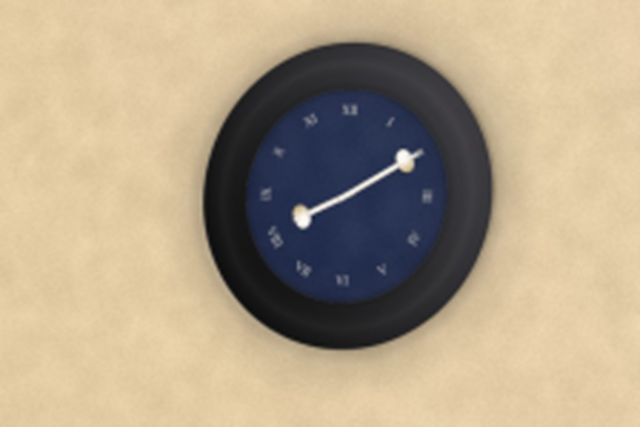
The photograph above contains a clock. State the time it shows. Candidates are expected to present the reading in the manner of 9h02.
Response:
8h10
